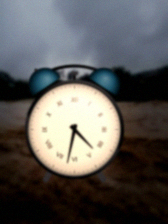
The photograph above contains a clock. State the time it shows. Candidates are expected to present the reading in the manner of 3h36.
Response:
4h32
